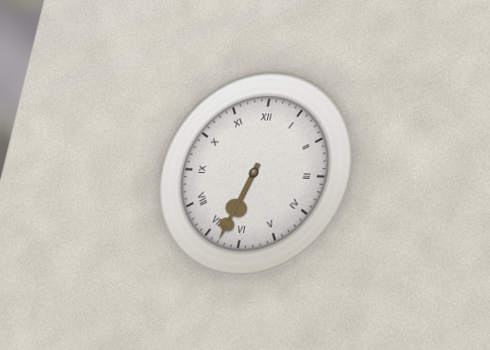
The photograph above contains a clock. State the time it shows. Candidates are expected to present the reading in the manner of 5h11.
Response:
6h33
